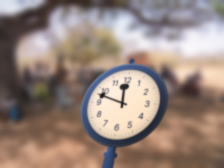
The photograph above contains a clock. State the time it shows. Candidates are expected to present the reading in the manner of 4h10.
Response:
11h48
